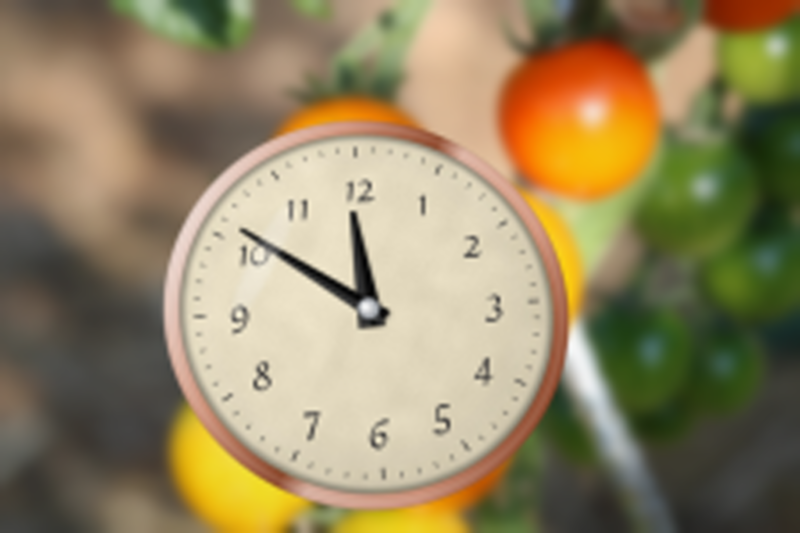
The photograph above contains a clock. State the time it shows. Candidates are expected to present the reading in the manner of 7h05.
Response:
11h51
